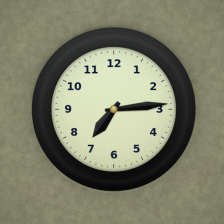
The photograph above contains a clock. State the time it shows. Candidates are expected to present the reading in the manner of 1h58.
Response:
7h14
